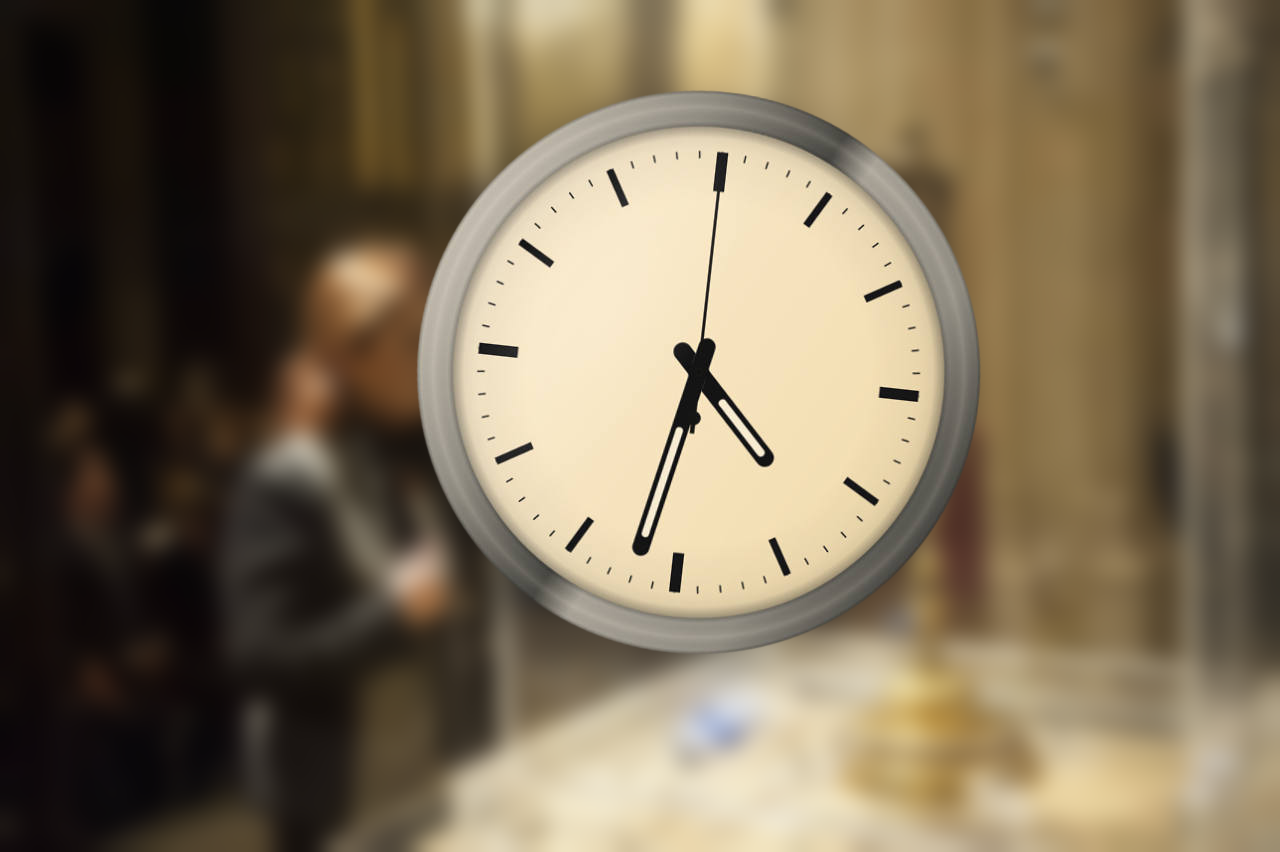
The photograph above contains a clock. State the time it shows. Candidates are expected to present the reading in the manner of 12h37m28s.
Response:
4h32m00s
